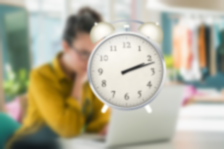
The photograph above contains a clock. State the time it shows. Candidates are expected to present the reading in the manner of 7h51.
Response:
2h12
